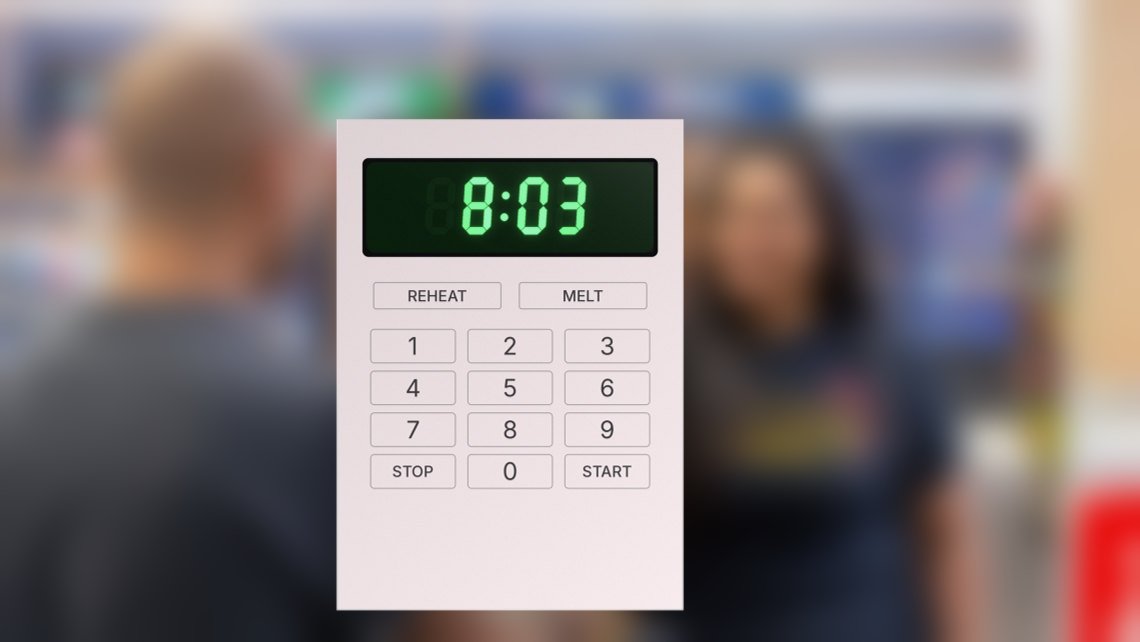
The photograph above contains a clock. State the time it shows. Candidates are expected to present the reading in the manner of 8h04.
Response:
8h03
